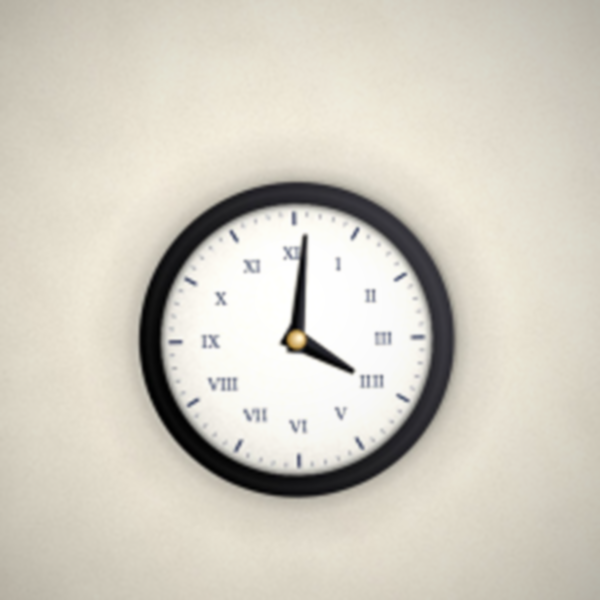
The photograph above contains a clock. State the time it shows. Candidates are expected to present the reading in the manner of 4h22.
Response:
4h01
